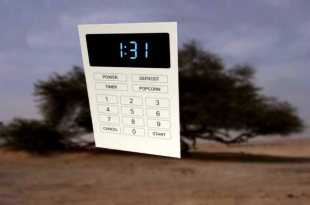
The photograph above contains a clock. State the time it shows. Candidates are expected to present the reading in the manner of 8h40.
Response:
1h31
